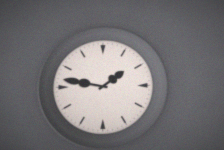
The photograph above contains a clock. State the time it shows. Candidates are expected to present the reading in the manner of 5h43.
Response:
1h47
